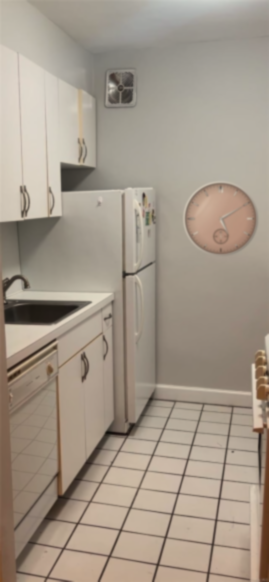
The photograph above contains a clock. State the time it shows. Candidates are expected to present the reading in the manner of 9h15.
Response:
5h10
